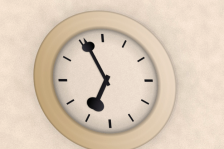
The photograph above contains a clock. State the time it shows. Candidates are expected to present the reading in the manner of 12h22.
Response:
6h56
